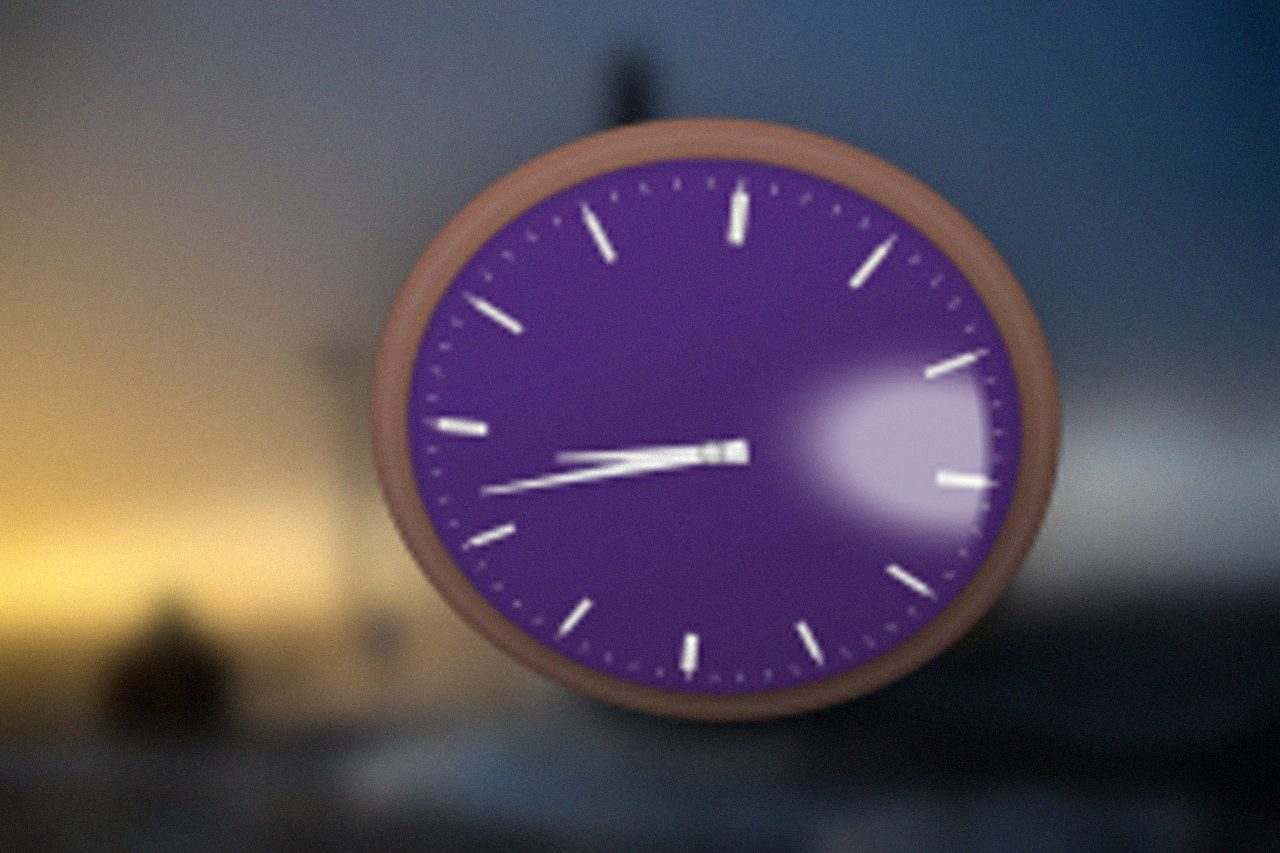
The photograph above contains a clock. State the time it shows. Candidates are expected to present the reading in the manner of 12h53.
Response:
8h42
